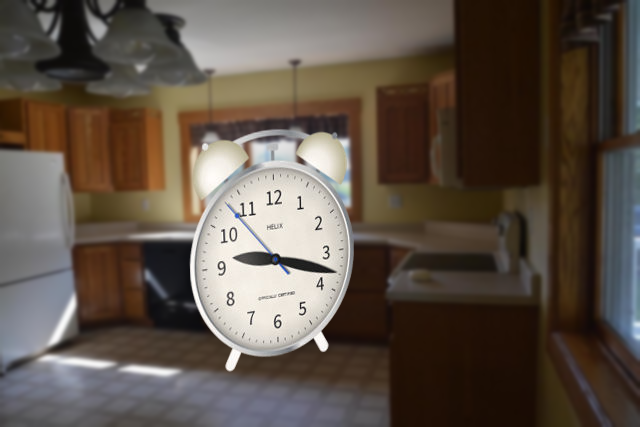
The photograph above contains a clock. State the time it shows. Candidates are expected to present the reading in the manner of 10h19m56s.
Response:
9h17m53s
